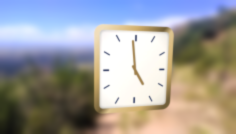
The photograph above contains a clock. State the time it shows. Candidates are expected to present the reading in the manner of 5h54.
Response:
4h59
